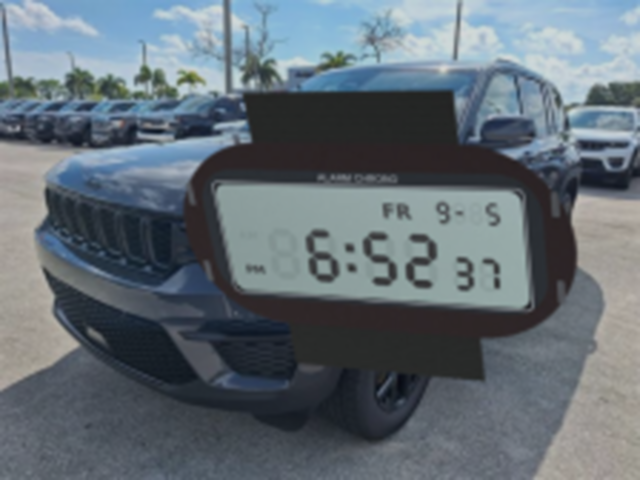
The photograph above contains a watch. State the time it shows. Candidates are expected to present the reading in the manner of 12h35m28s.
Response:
6h52m37s
